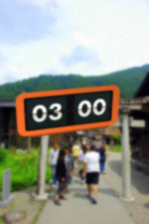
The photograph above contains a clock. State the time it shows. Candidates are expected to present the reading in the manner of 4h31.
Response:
3h00
